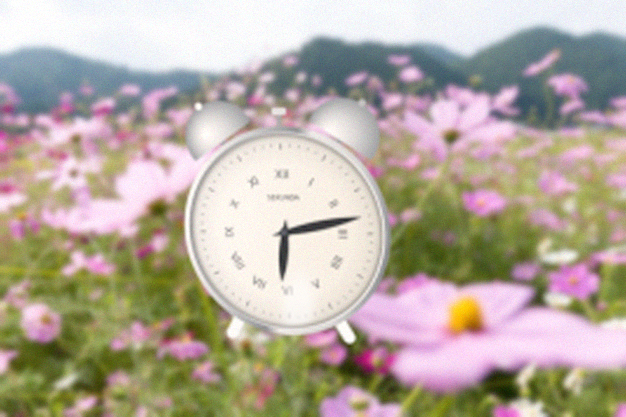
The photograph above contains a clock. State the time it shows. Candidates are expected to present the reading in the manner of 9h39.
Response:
6h13
